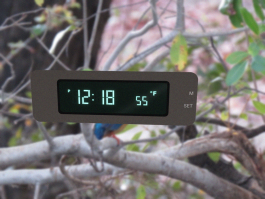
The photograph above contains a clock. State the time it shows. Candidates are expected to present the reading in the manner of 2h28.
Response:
12h18
